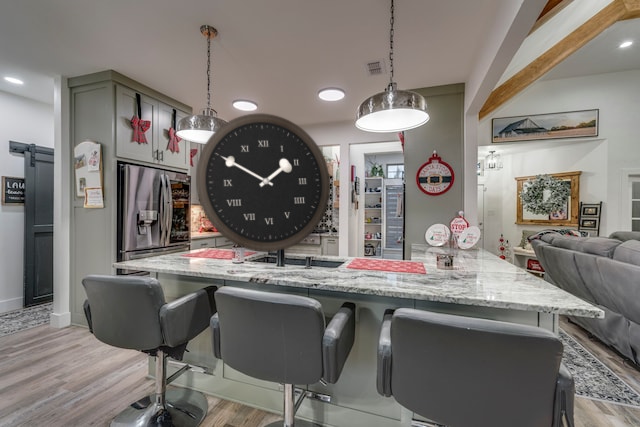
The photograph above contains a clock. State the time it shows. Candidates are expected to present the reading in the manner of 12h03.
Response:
1h50
